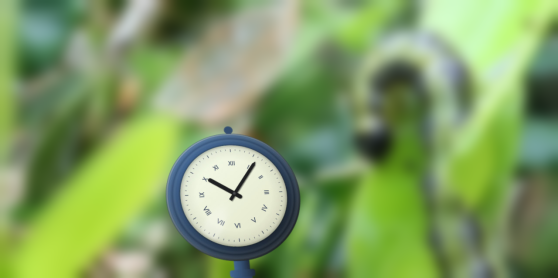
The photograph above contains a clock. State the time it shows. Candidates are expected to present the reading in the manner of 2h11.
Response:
10h06
